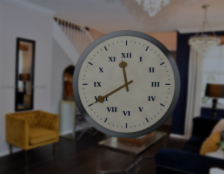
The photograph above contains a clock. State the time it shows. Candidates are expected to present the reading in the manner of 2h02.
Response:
11h40
